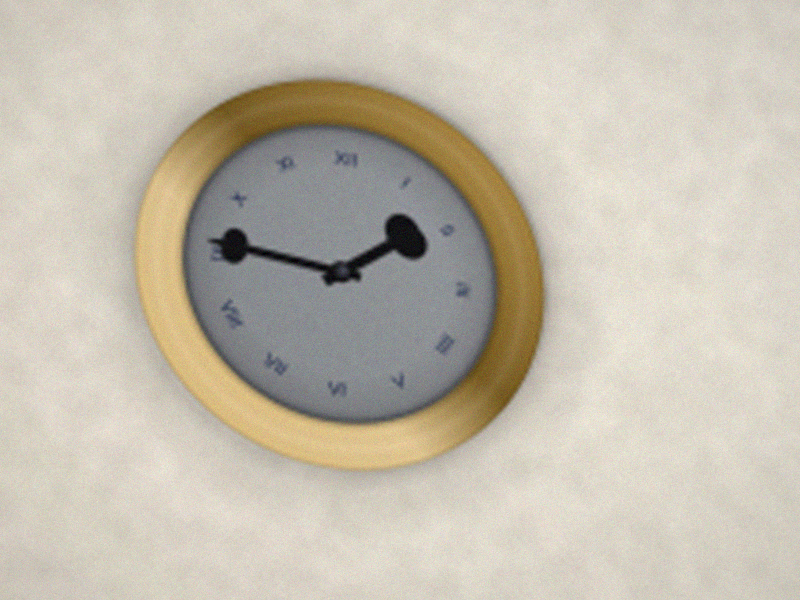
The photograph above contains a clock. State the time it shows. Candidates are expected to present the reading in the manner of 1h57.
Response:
1h46
